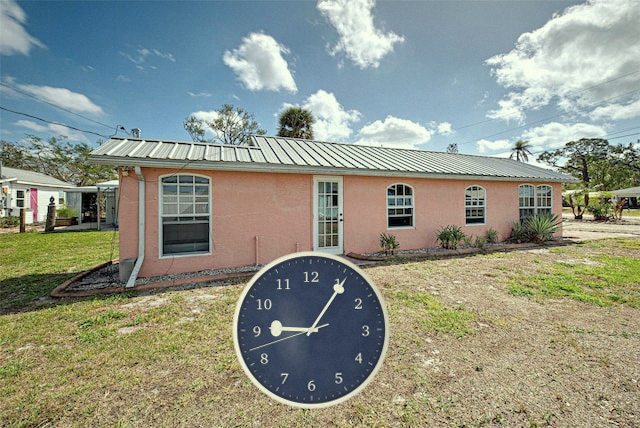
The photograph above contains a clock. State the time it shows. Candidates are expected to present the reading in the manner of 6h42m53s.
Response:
9h05m42s
